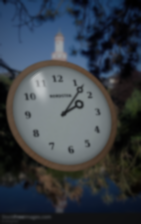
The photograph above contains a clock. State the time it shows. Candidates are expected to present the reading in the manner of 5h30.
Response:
2h07
